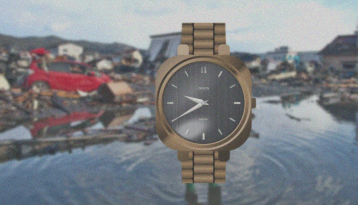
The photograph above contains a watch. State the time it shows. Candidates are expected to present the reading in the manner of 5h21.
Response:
9h40
